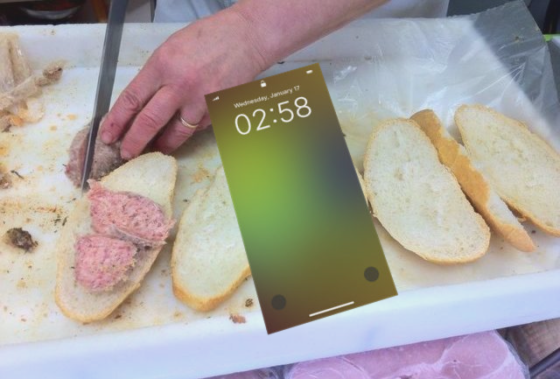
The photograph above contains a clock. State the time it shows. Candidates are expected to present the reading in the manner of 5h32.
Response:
2h58
